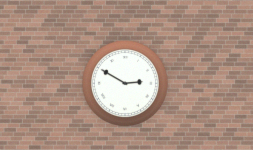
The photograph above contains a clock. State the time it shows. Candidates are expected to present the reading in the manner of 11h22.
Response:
2h50
